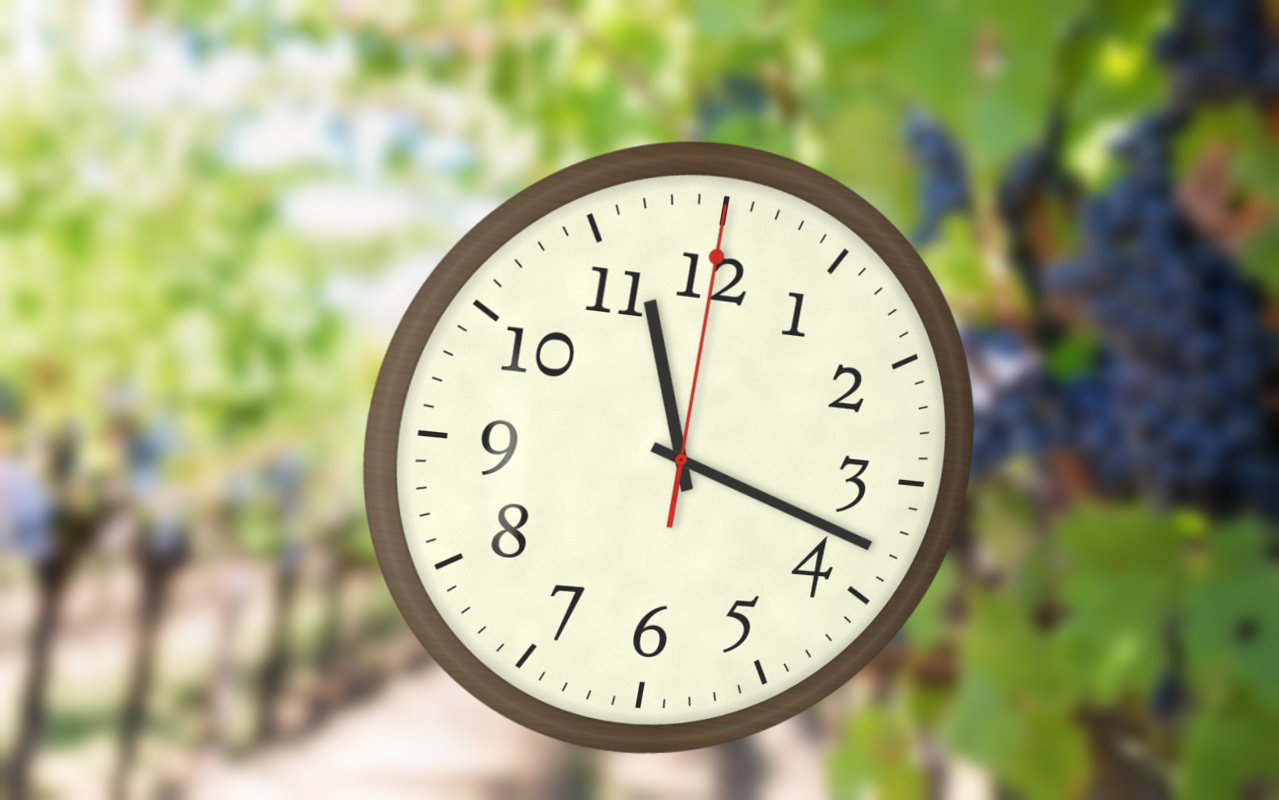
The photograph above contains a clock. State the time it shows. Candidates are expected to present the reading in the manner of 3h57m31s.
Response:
11h18m00s
